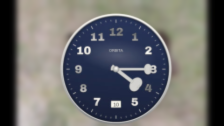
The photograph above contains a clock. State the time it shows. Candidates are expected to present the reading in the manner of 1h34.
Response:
4h15
